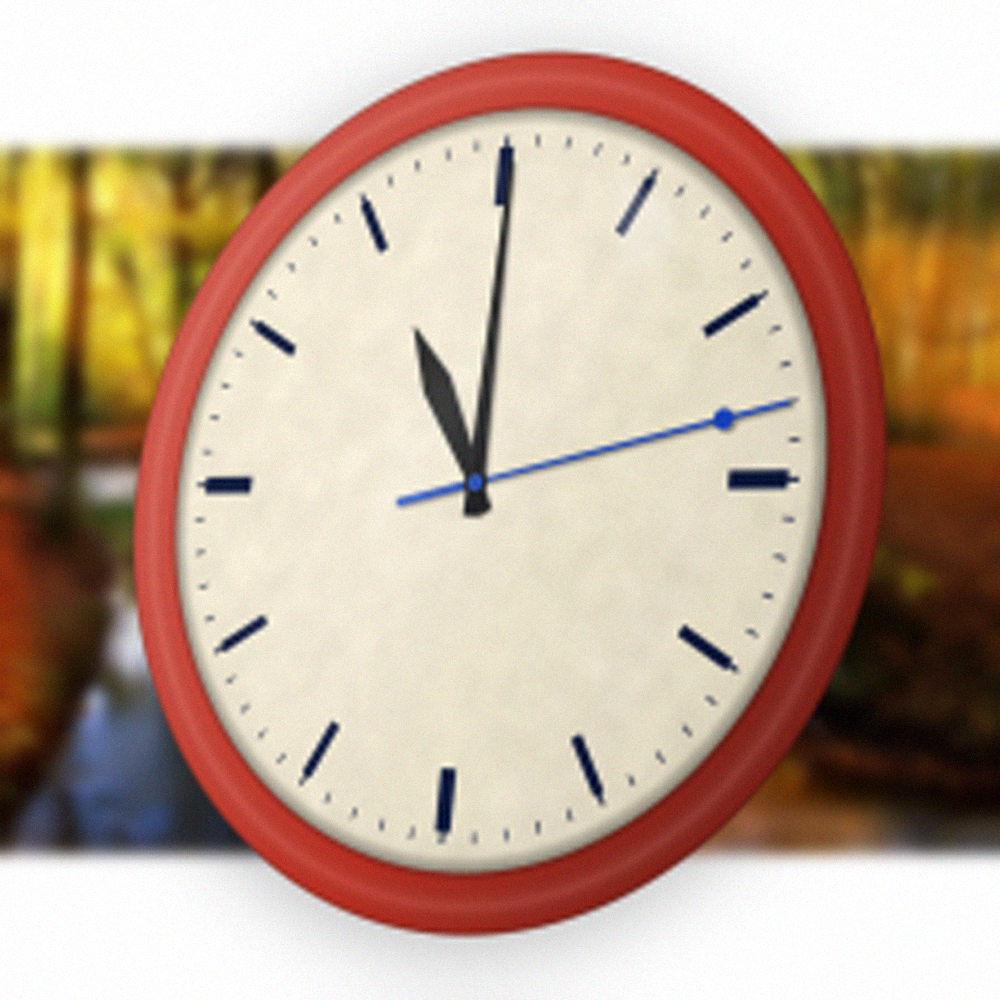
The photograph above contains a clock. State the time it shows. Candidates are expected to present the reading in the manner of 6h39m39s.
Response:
11h00m13s
